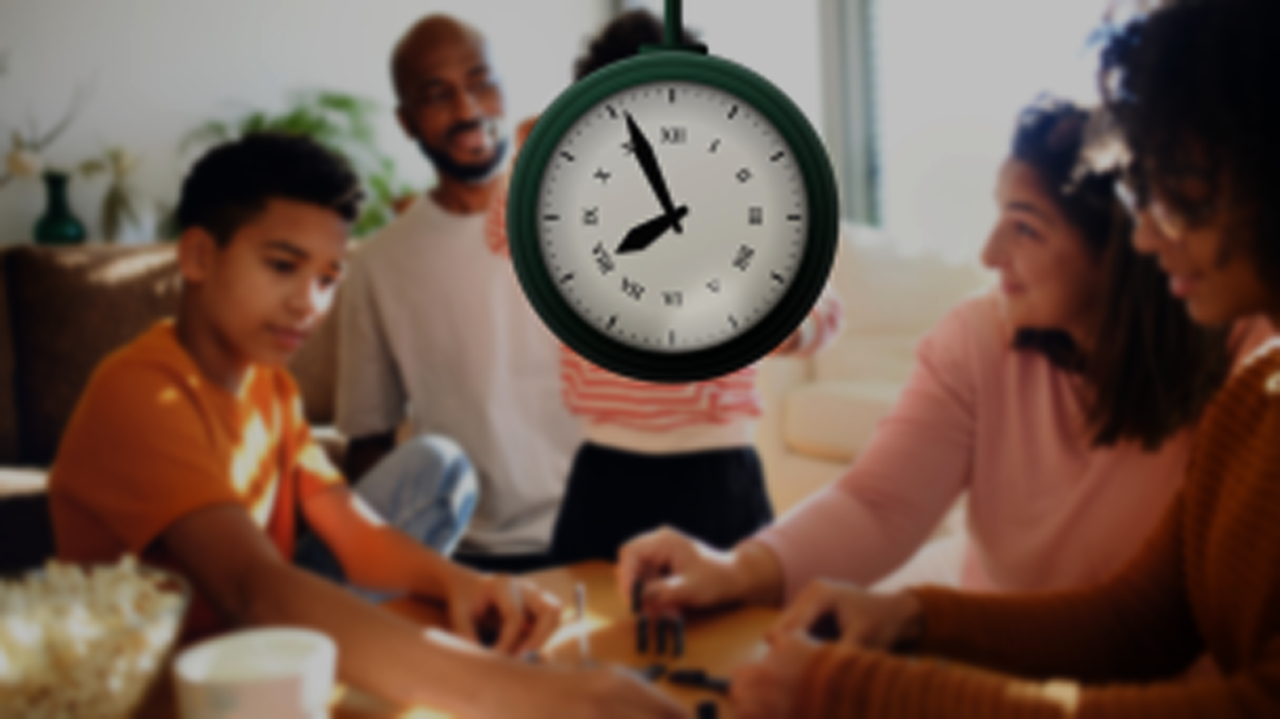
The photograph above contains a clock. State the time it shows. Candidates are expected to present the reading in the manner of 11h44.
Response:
7h56
